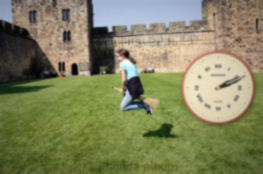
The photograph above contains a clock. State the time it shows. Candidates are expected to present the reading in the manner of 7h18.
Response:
2h11
